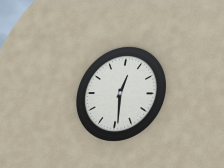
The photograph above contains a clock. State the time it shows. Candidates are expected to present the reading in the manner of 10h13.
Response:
12h29
